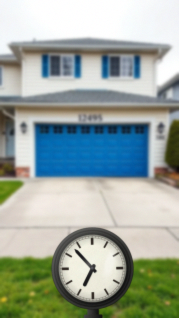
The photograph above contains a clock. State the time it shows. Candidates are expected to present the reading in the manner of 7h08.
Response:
6h53
